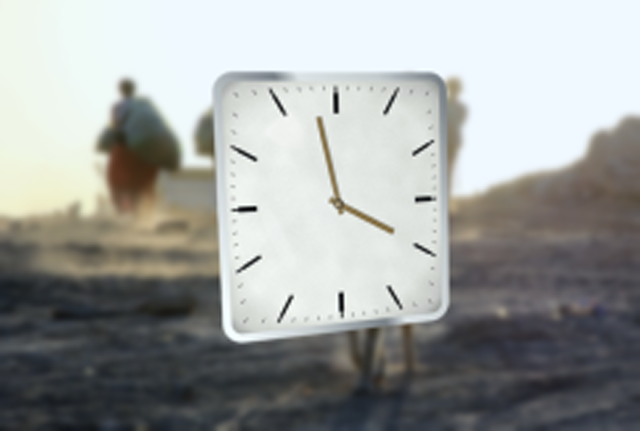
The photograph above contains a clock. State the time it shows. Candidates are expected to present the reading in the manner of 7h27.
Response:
3h58
